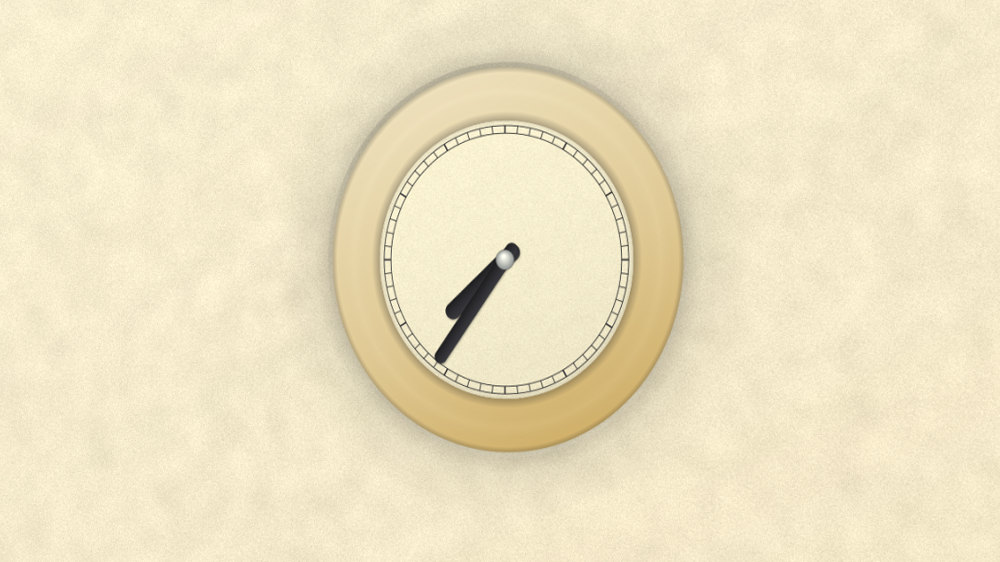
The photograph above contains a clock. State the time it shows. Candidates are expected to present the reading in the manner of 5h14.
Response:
7h36
